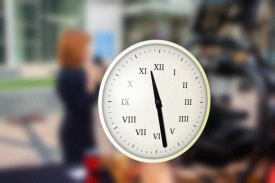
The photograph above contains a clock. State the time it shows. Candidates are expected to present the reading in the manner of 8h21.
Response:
11h28
